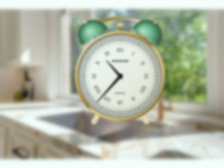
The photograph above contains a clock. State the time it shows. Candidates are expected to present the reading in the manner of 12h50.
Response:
10h37
